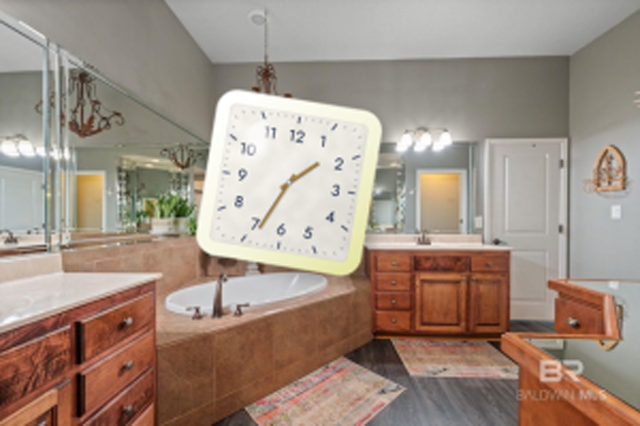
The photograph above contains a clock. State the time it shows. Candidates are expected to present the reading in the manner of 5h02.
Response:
1h34
